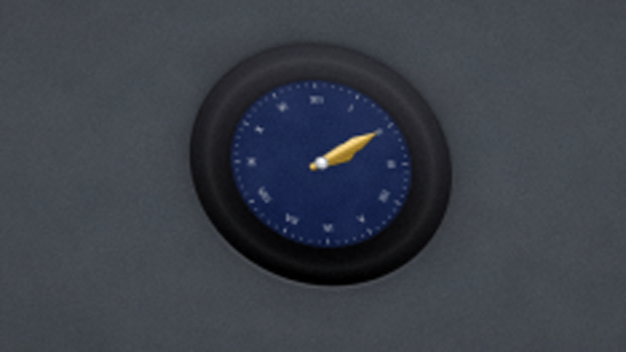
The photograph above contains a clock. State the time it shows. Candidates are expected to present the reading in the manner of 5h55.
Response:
2h10
